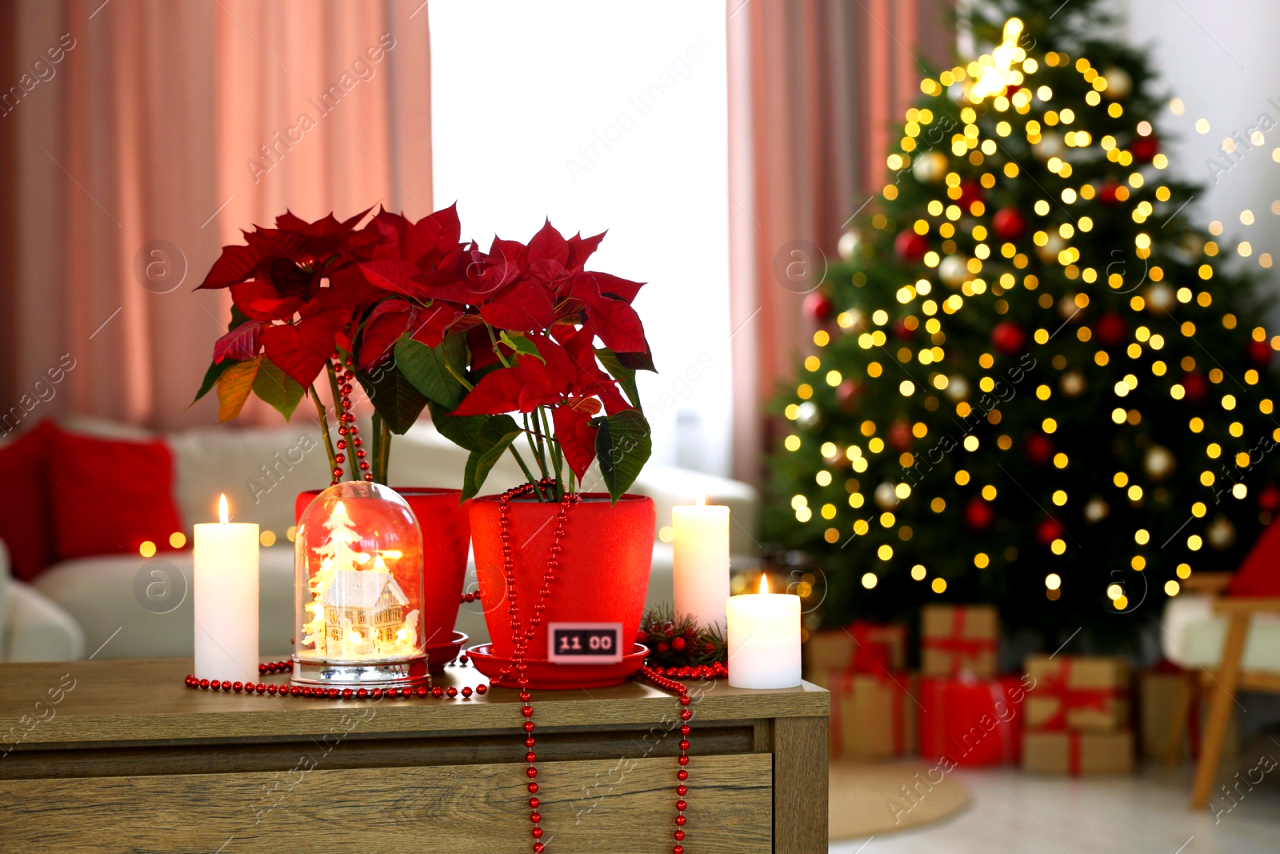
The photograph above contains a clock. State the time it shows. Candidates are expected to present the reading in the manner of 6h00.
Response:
11h00
